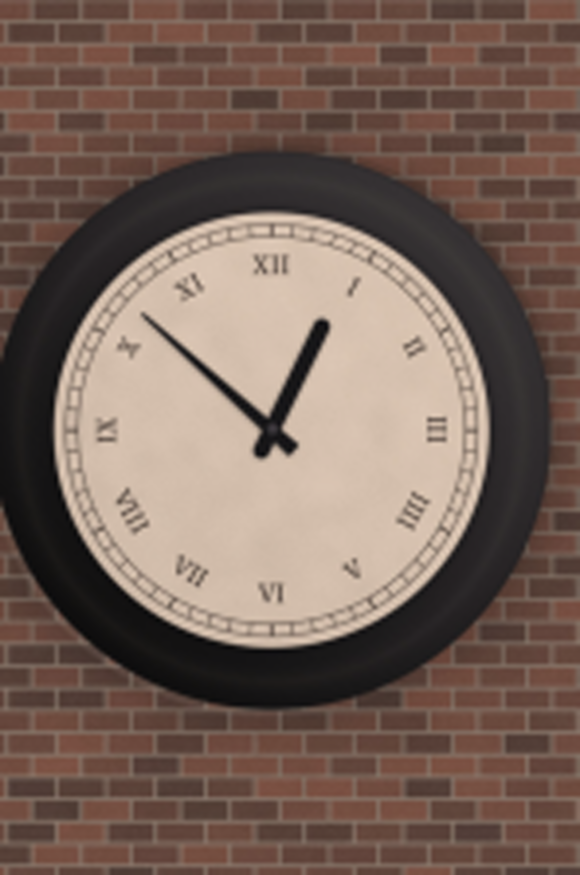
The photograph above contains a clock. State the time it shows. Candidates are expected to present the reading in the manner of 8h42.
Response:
12h52
